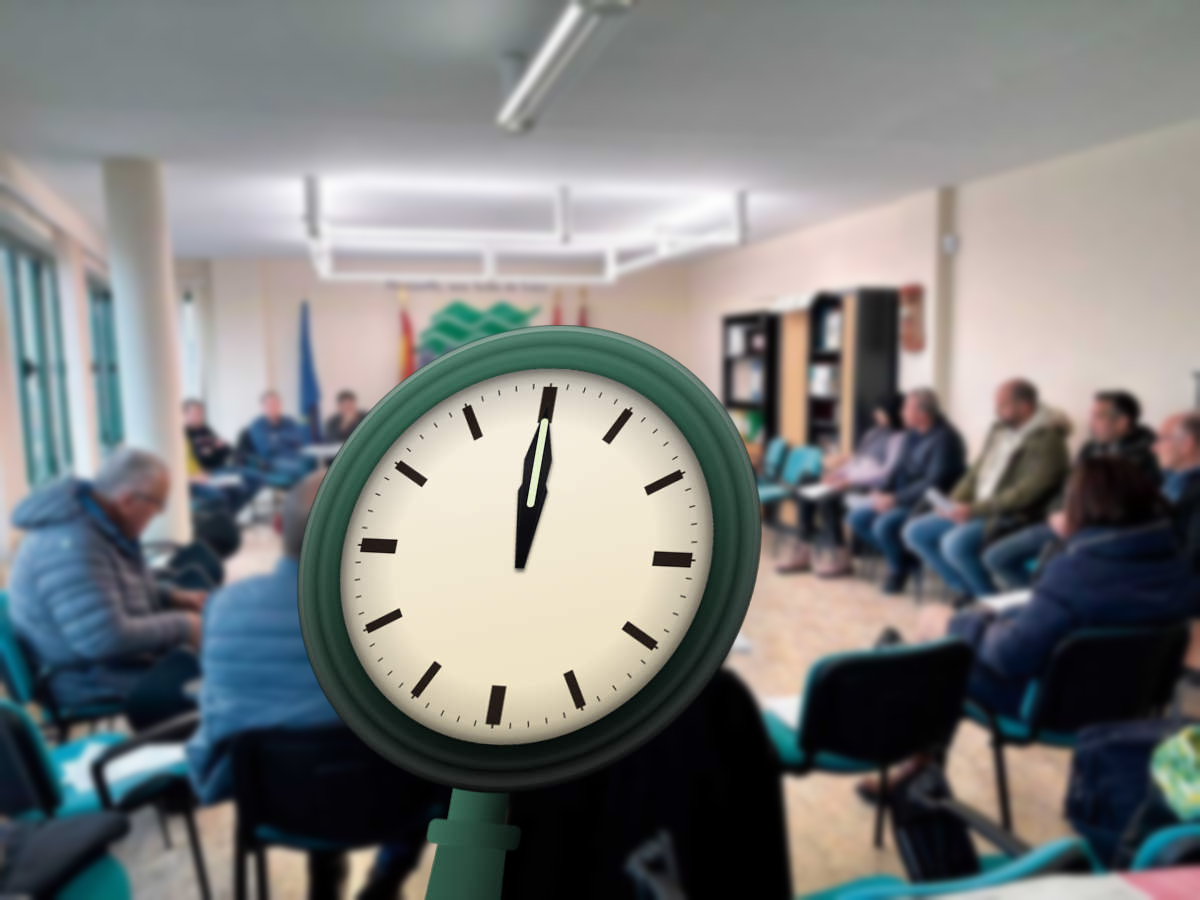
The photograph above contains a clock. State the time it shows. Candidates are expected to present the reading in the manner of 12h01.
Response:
12h00
